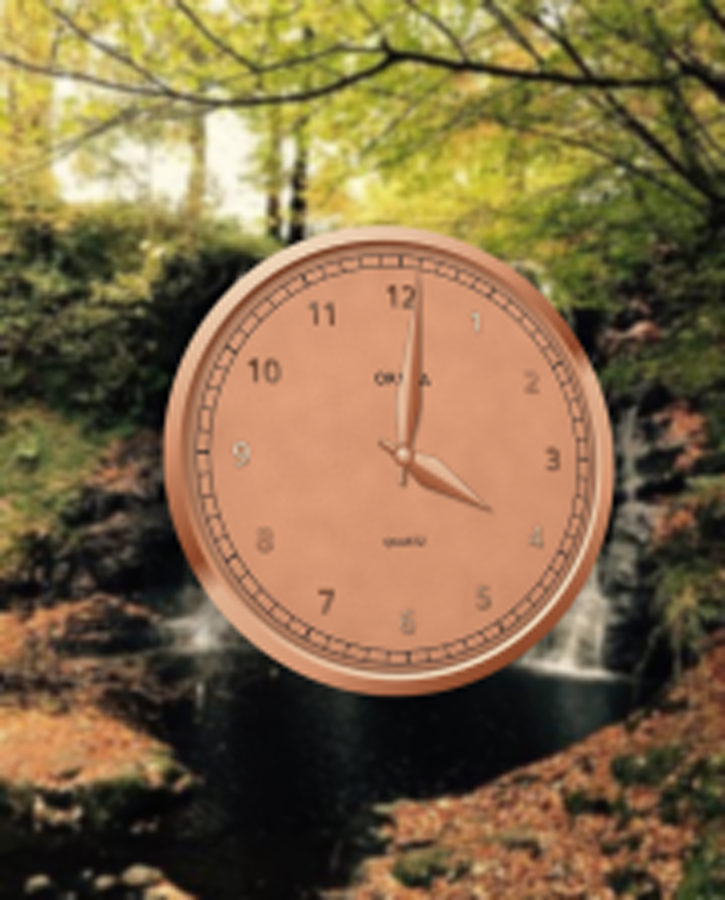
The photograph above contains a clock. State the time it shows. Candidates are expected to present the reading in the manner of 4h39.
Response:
4h01
